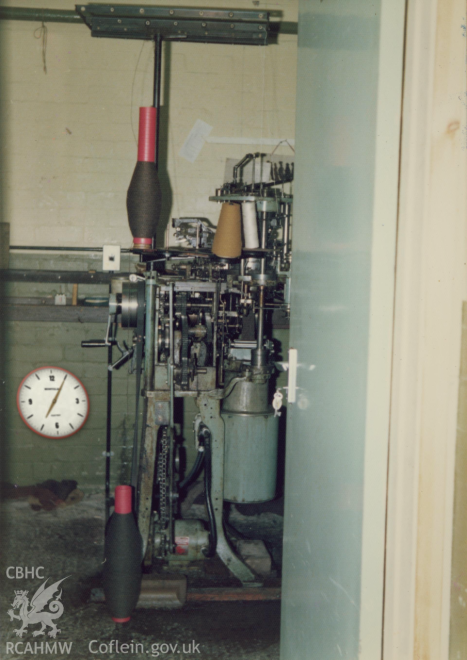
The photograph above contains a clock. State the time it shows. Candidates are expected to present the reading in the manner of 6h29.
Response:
7h05
